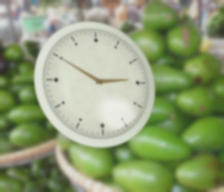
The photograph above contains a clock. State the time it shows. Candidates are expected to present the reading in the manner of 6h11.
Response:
2h50
